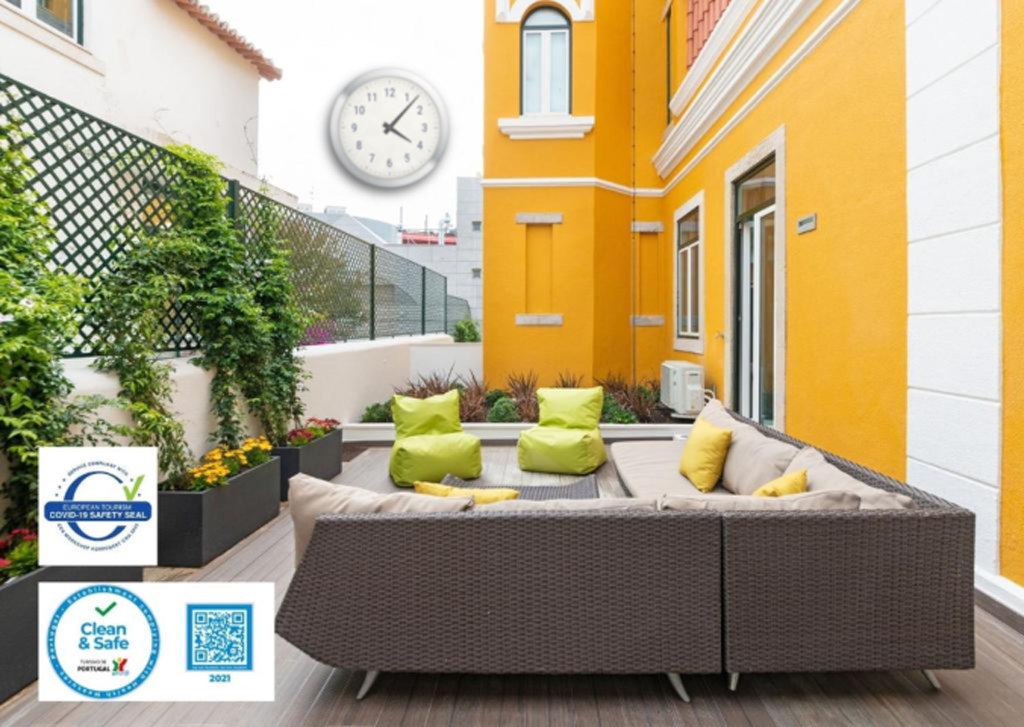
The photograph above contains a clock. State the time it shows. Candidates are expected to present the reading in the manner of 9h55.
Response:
4h07
